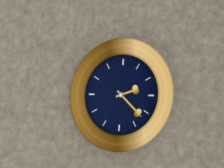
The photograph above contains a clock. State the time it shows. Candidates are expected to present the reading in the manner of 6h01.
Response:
2h22
